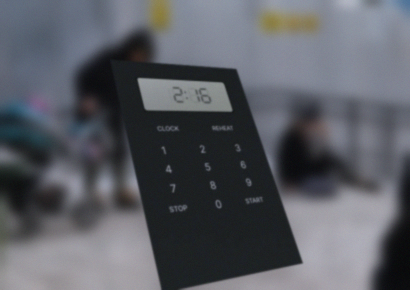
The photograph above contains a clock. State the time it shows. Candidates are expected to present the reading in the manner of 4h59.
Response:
2h16
